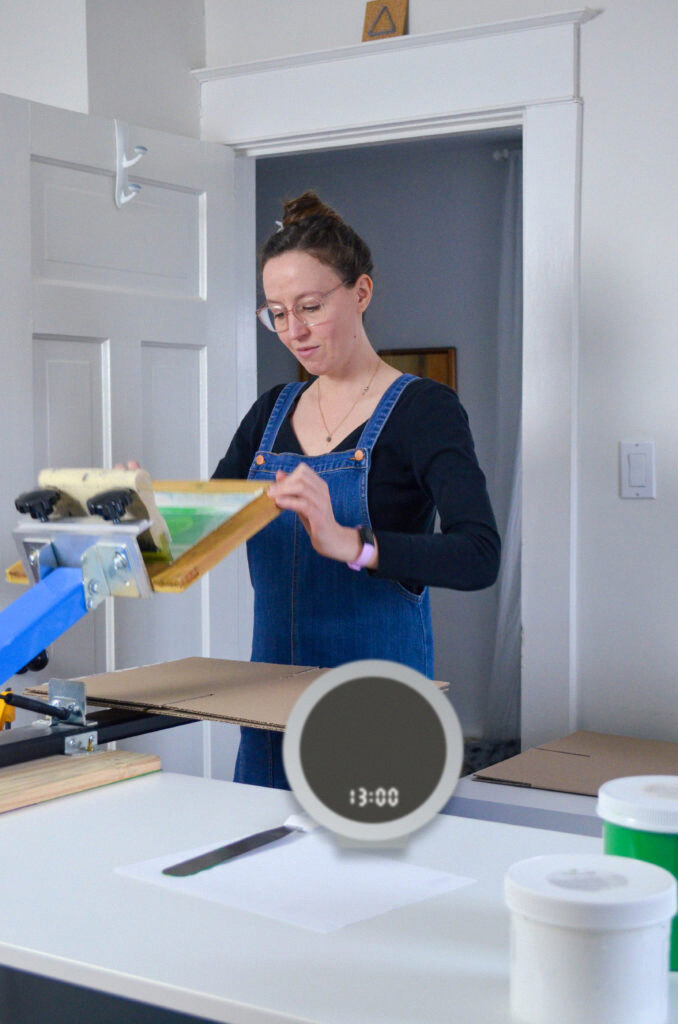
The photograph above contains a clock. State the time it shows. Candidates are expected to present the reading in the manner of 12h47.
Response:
13h00
